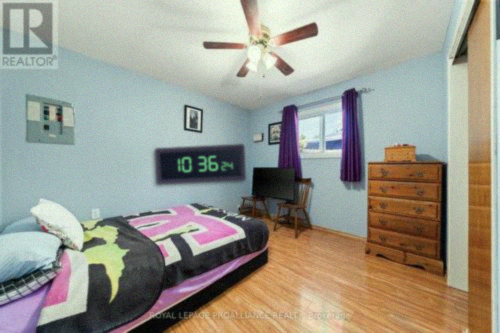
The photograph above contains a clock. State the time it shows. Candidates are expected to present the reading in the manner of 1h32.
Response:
10h36
